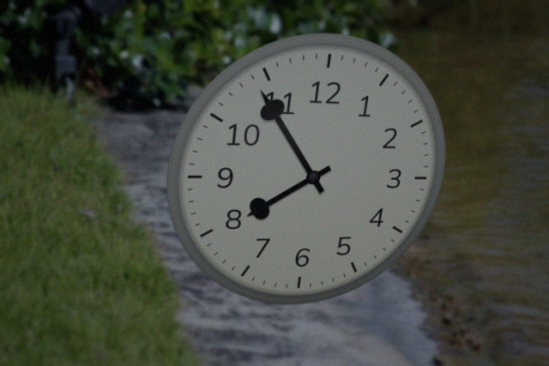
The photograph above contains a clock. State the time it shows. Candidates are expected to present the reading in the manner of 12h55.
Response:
7h54
